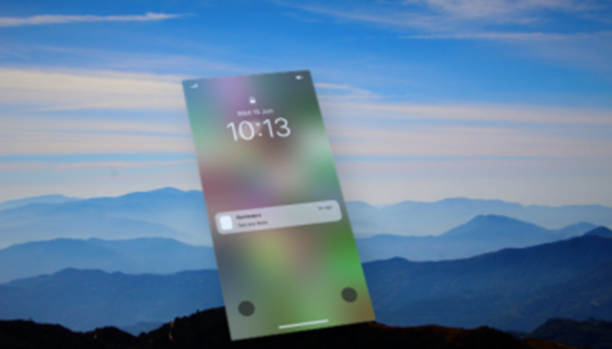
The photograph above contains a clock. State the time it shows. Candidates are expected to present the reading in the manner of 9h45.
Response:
10h13
